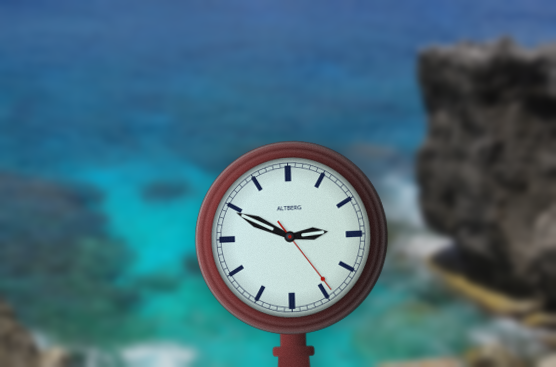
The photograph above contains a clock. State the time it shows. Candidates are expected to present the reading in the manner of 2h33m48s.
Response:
2h49m24s
